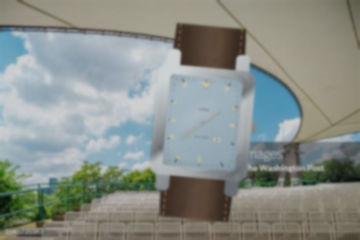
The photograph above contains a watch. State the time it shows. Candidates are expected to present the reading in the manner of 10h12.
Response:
1h38
